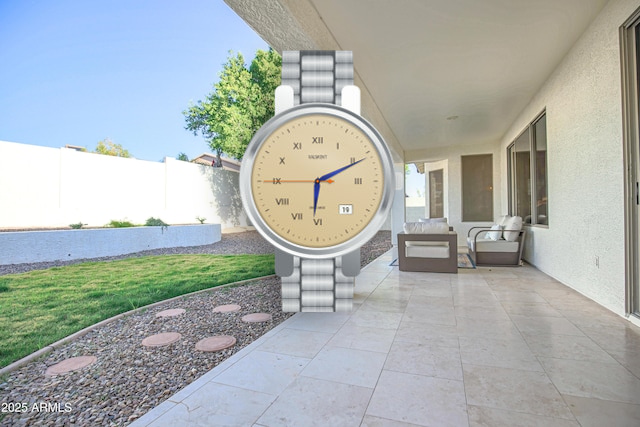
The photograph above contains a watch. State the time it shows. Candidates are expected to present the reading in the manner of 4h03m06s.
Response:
6h10m45s
